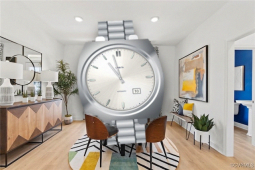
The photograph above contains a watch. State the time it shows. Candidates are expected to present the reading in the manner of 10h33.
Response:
10h58
